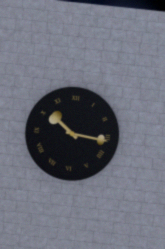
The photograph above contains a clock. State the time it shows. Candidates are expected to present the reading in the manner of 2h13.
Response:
10h16
